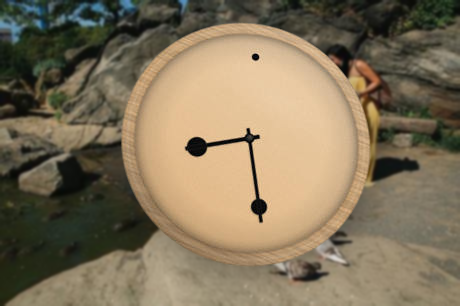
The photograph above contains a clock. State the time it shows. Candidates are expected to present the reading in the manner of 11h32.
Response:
8h28
